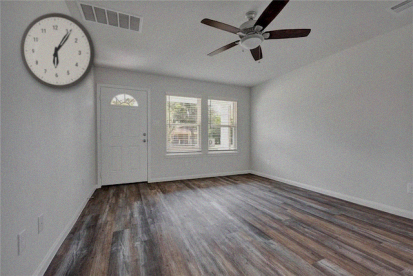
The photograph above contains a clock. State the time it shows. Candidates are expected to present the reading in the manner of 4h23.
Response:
6h06
